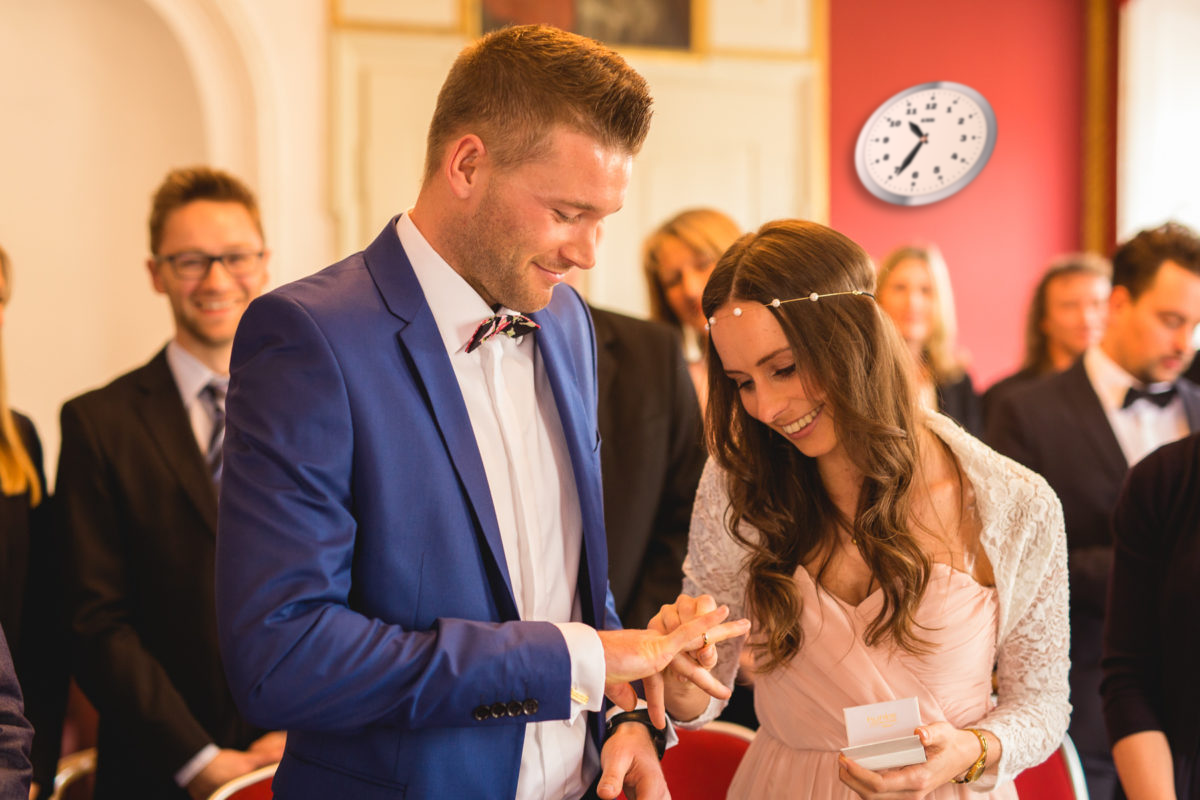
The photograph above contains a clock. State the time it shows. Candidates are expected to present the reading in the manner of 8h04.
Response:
10h34
